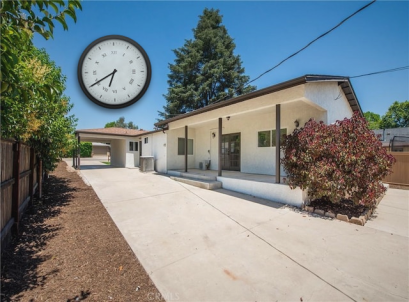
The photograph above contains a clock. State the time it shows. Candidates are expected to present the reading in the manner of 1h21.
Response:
6h40
